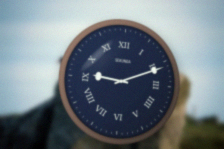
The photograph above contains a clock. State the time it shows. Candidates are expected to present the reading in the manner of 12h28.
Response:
9h11
